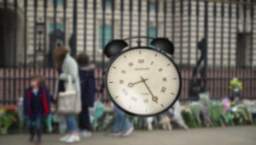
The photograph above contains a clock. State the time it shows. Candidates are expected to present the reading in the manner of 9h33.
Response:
8h26
